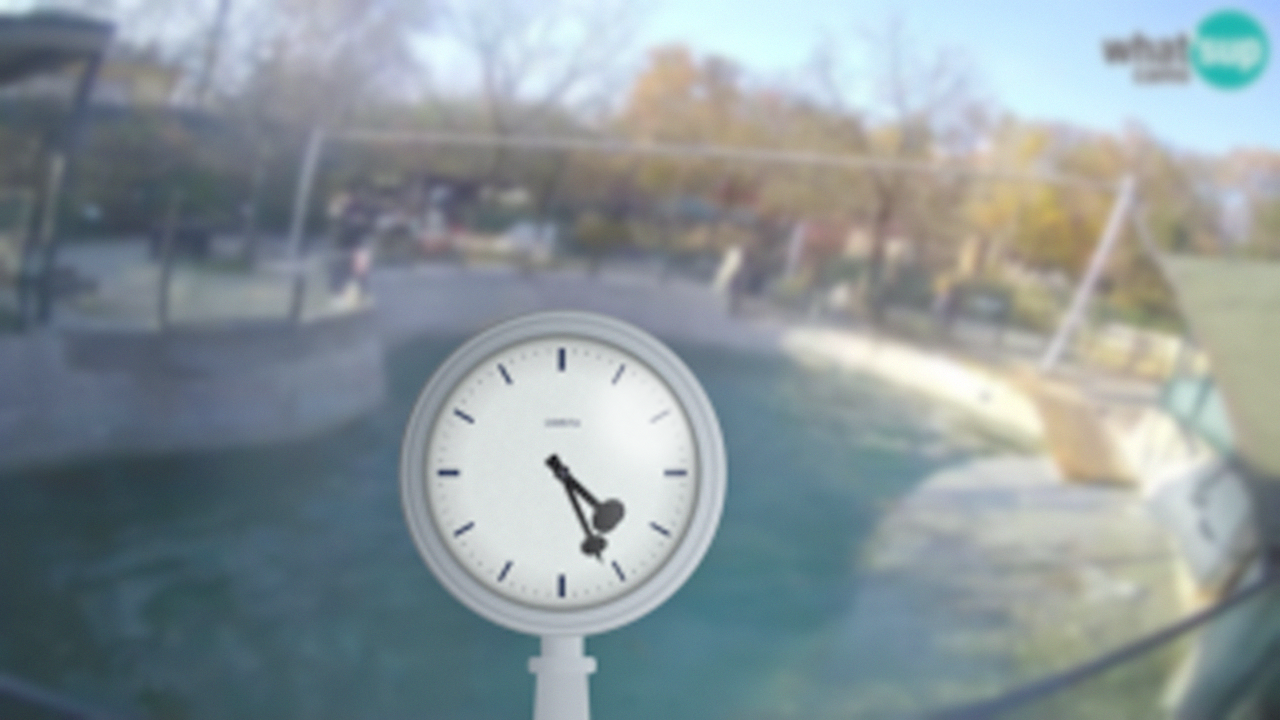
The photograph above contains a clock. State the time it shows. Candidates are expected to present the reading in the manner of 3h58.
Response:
4h26
